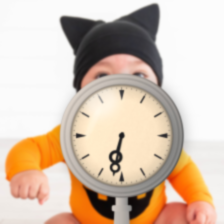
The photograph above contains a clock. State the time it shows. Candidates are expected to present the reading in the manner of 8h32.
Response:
6h32
